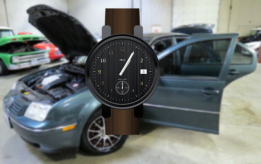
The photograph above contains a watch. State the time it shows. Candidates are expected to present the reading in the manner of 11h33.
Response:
1h05
